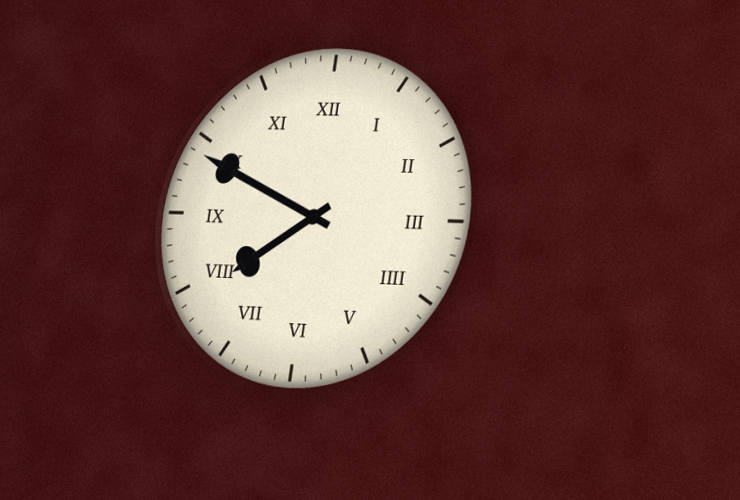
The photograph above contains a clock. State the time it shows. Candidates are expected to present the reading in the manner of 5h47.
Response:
7h49
